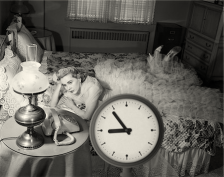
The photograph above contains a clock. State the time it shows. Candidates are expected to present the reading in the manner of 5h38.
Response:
8h54
